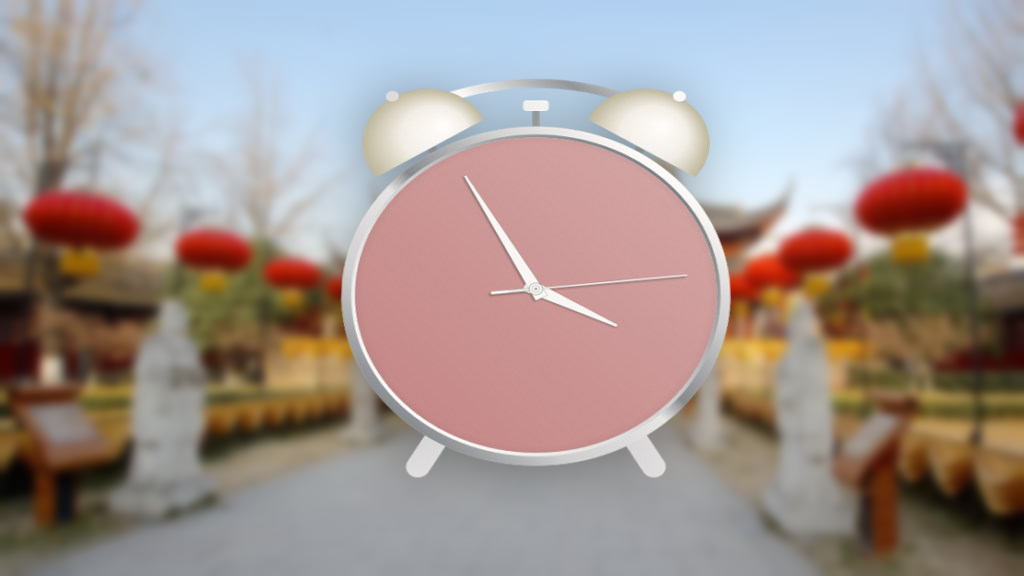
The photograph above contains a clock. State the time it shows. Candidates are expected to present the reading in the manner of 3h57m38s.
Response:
3h55m14s
